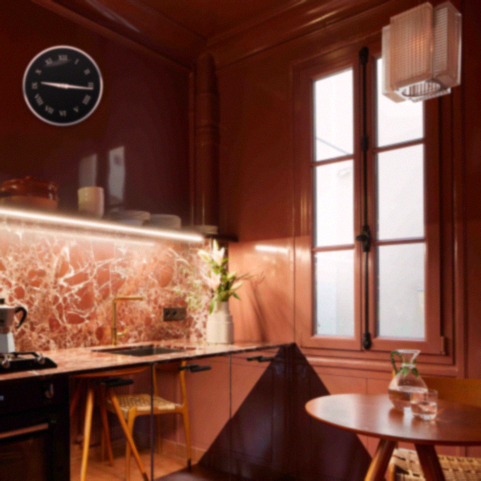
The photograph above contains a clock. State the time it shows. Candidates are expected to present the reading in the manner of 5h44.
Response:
9h16
